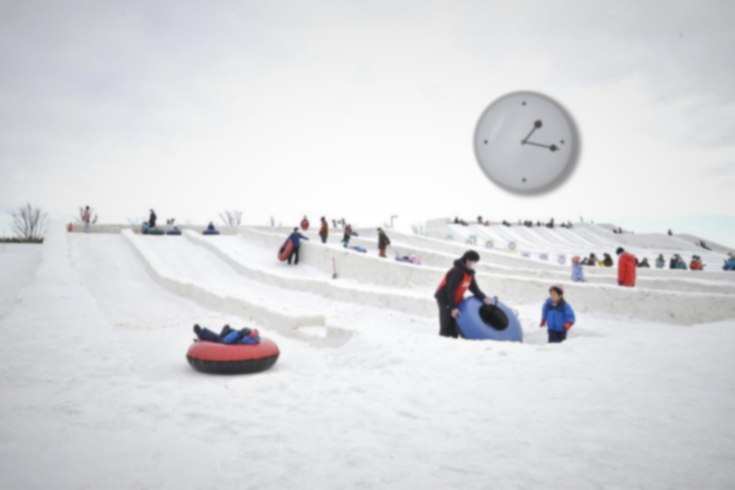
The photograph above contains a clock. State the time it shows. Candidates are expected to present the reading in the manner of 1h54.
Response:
1h17
